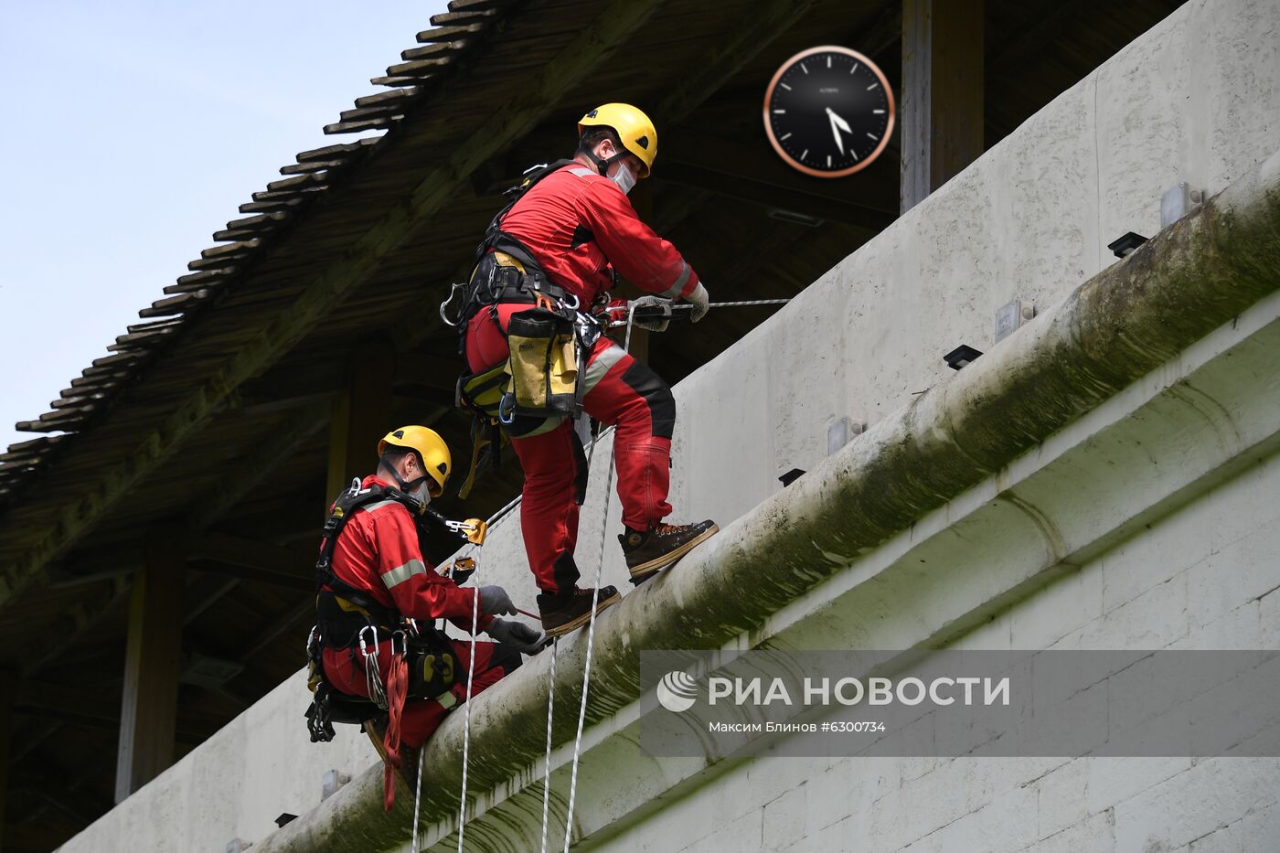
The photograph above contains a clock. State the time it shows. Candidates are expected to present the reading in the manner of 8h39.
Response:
4h27
